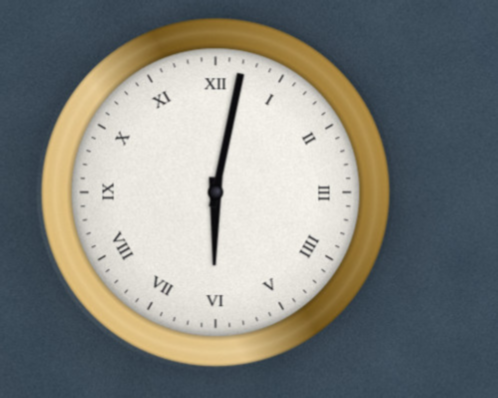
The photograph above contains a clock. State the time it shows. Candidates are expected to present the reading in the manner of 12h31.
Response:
6h02
